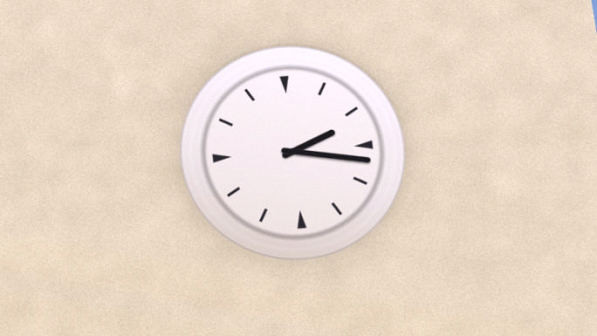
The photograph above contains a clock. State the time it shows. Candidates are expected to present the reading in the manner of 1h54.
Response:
2h17
